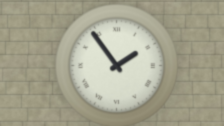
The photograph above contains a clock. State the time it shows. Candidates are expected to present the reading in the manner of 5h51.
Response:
1h54
